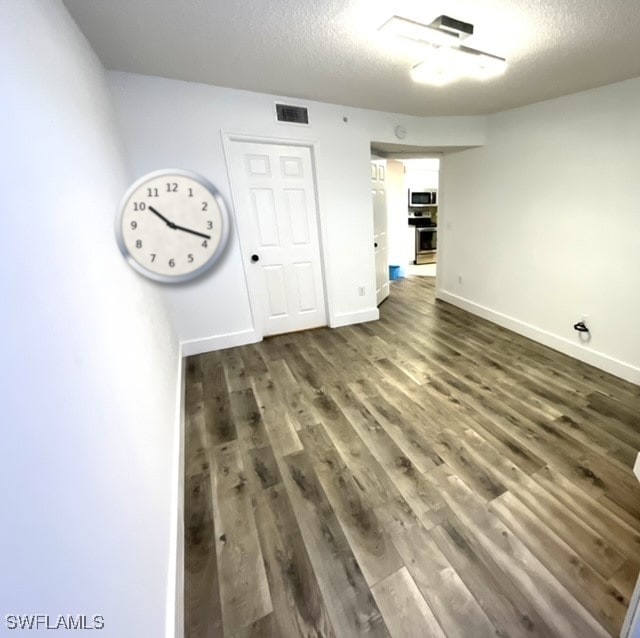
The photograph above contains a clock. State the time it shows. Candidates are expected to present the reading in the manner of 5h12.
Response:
10h18
